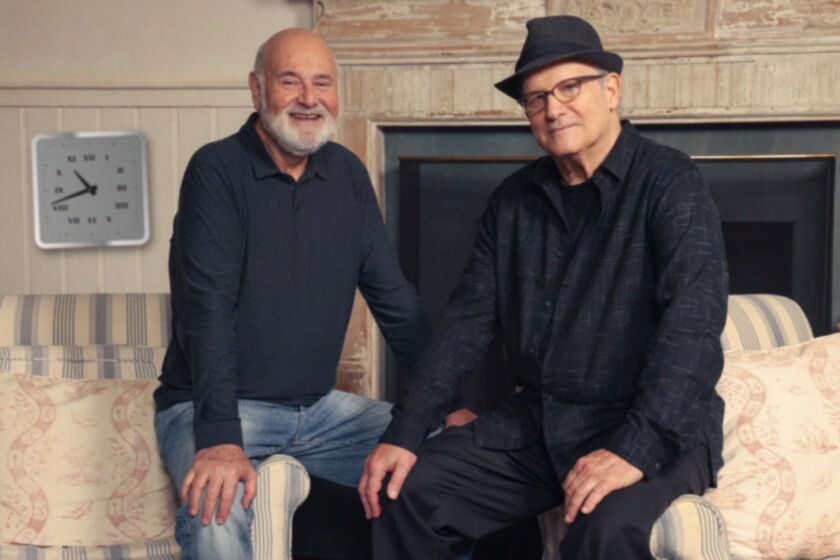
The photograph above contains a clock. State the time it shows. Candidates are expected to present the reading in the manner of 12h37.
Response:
10h42
